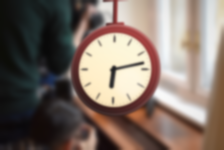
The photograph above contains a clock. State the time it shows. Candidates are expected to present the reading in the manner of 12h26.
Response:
6h13
